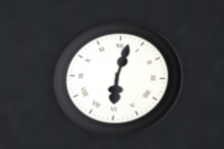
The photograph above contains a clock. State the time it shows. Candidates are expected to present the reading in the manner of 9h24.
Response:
6h02
